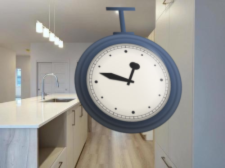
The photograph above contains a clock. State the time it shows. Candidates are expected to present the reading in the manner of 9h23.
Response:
12h48
